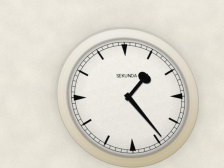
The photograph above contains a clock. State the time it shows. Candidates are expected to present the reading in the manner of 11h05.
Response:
1h24
